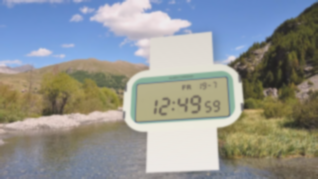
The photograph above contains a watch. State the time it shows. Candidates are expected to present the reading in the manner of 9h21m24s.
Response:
12h49m59s
